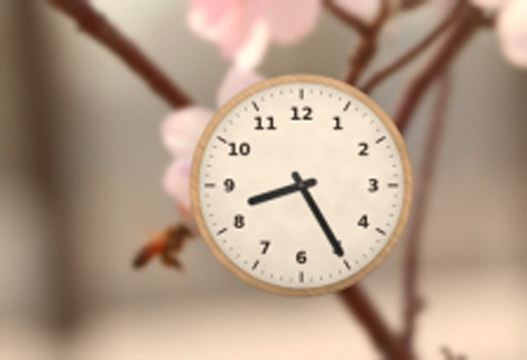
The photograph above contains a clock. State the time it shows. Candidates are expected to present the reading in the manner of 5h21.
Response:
8h25
